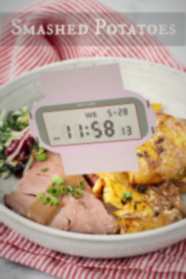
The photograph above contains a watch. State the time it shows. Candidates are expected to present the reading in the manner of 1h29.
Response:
11h58
